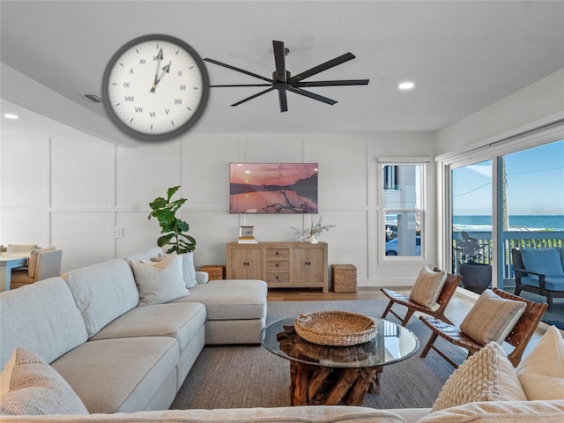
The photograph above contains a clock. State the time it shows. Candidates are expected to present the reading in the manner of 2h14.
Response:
1h01
